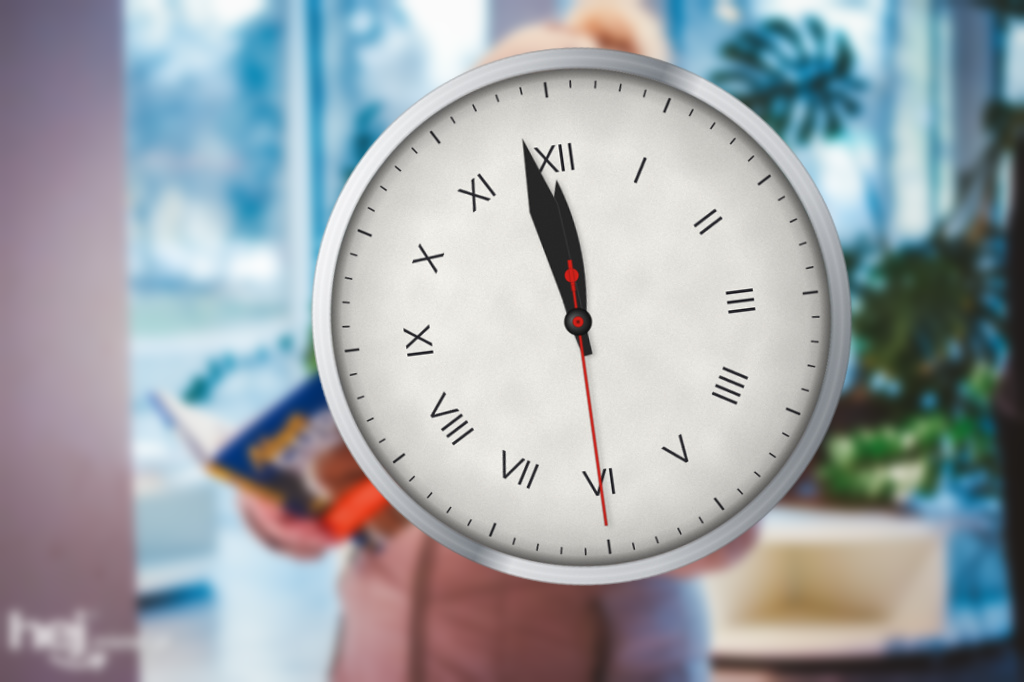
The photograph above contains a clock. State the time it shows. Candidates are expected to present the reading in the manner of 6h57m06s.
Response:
11h58m30s
